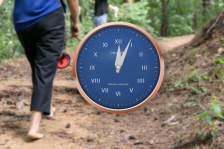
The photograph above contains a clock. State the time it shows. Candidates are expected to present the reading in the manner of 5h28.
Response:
12h04
